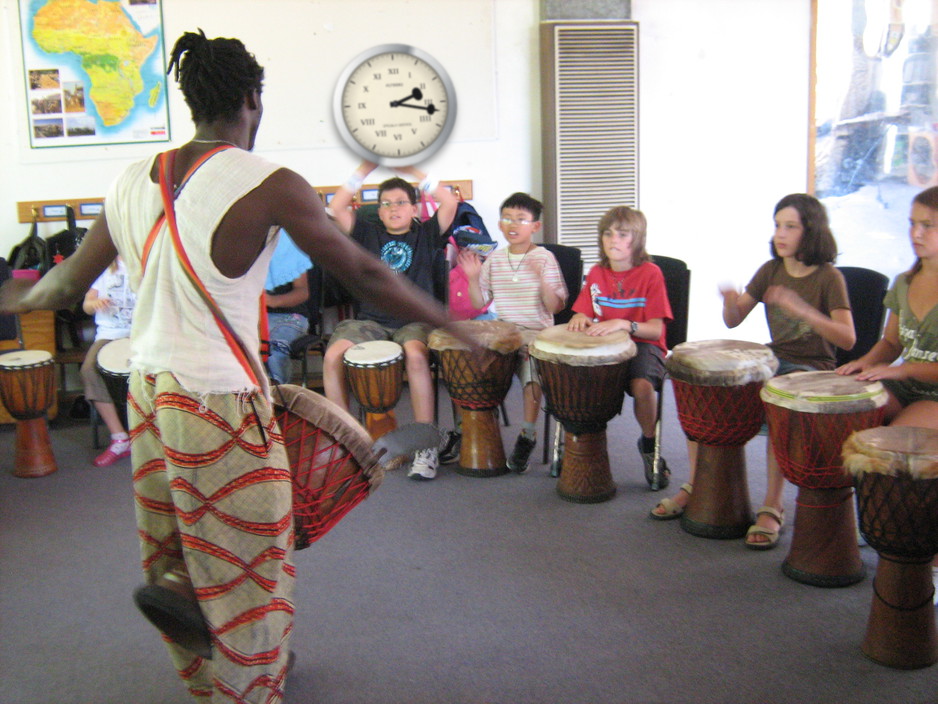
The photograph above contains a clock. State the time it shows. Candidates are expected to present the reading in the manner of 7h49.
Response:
2h17
